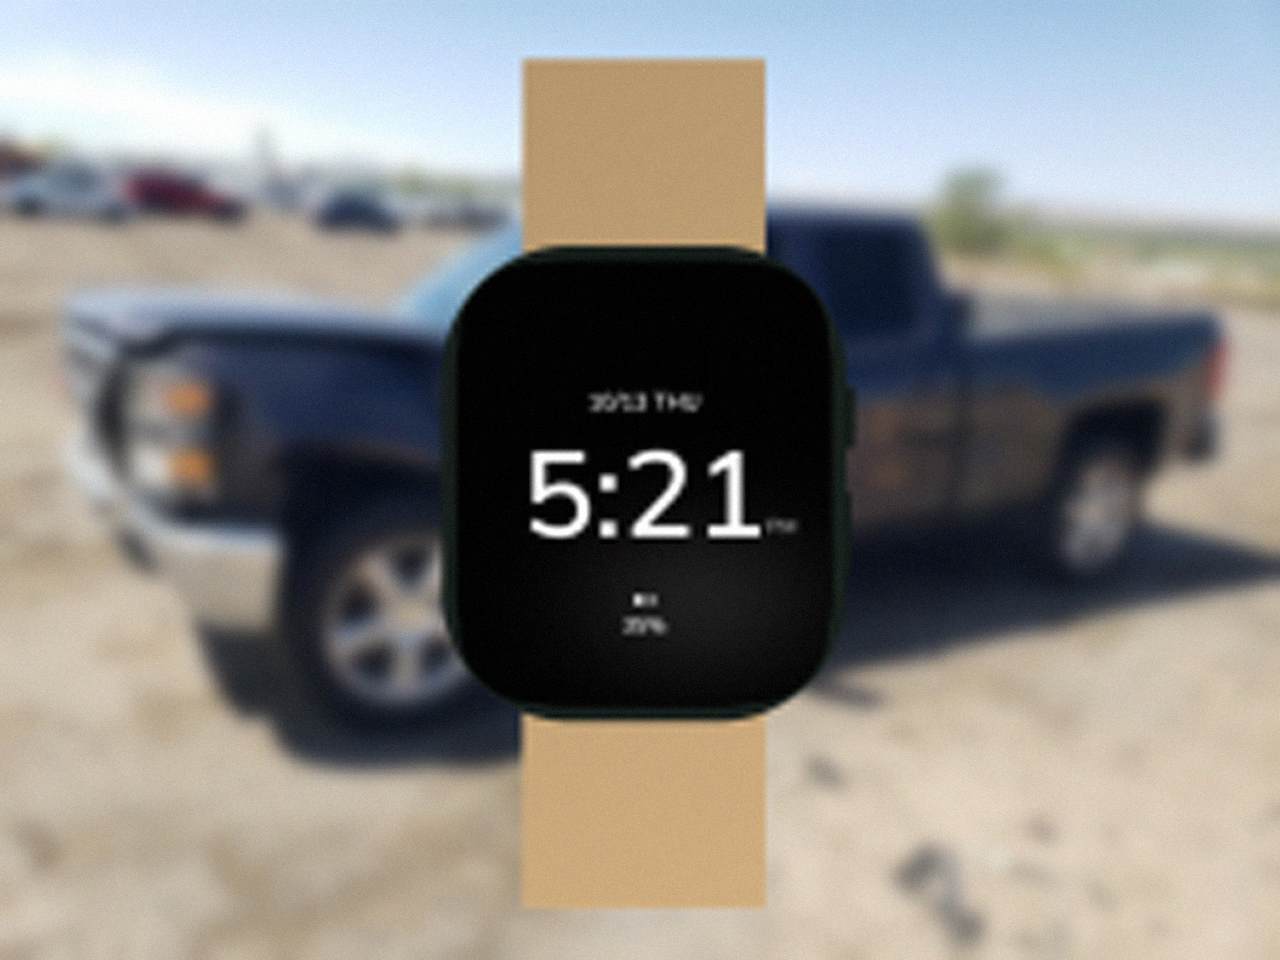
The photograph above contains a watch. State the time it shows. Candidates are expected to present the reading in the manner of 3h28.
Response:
5h21
